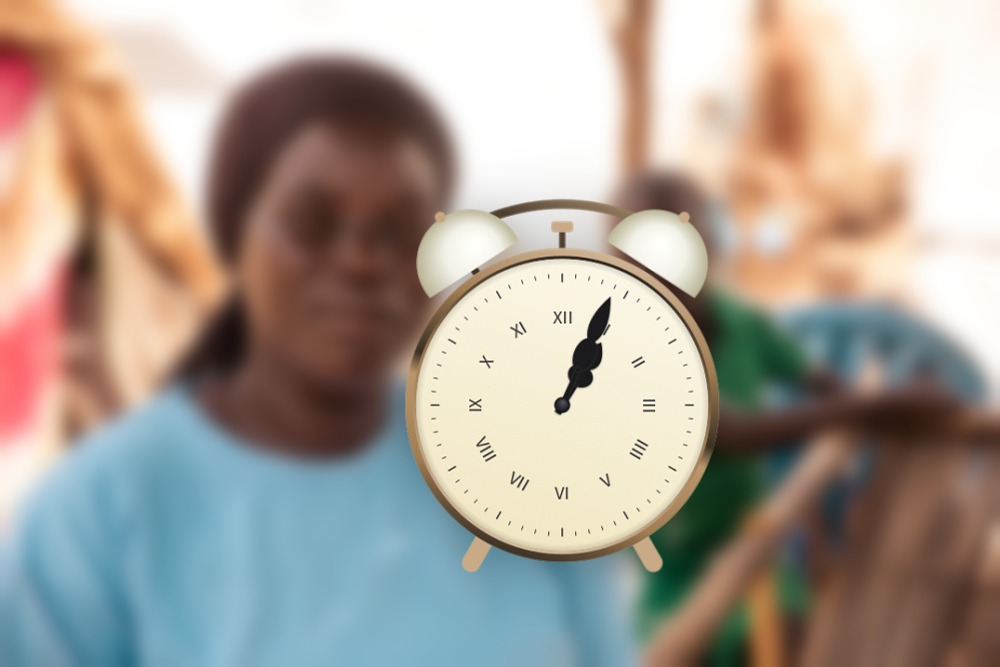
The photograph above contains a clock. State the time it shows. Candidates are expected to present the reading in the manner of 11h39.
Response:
1h04
